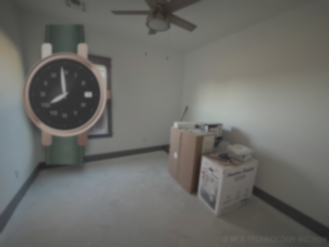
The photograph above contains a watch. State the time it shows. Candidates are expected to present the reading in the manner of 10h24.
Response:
7h59
